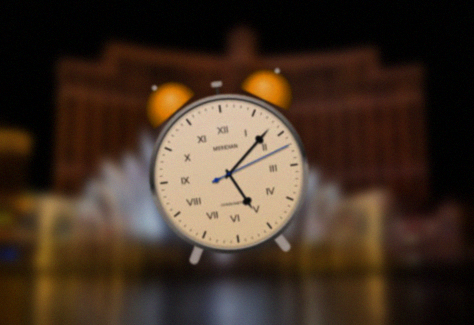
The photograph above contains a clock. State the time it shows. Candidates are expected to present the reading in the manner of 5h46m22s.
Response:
5h08m12s
